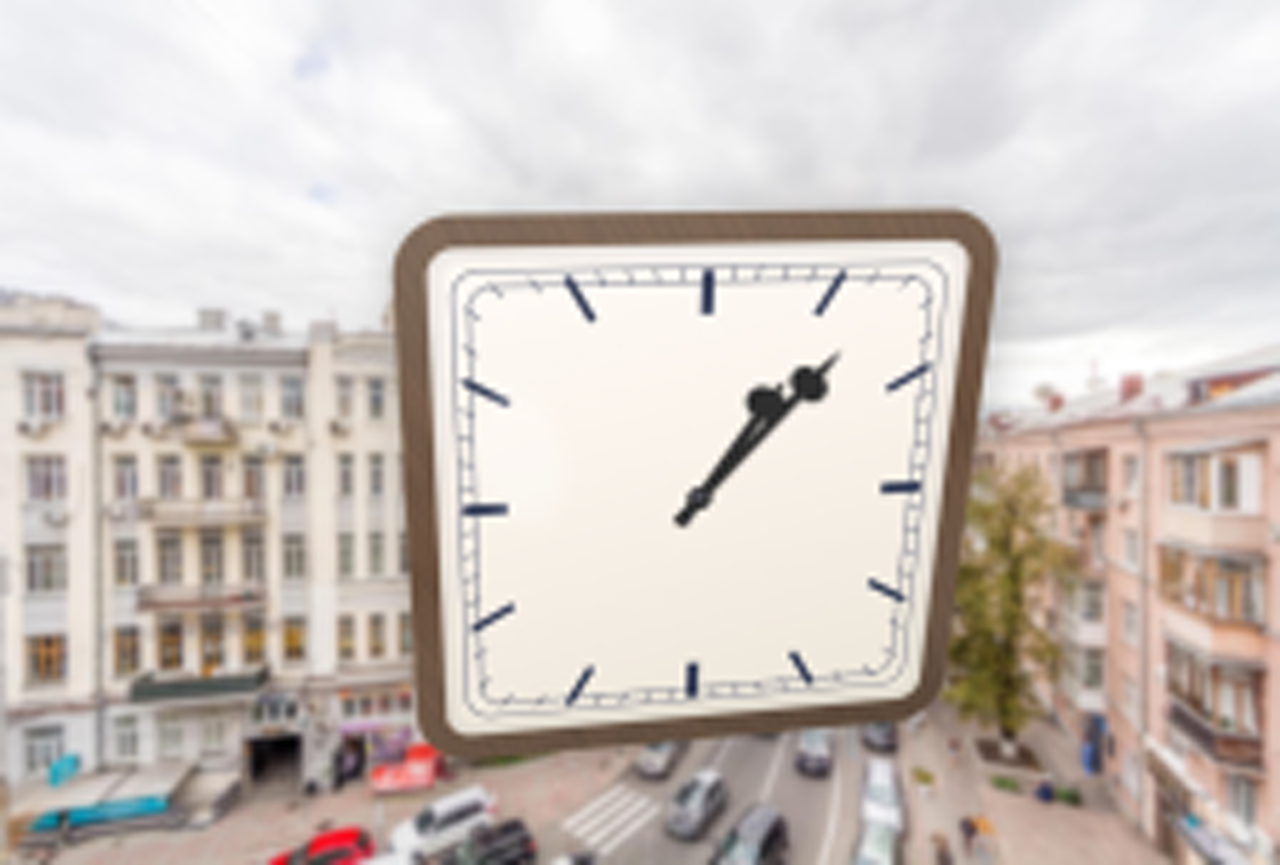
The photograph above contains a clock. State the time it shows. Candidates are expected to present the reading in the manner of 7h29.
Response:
1h07
